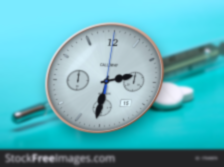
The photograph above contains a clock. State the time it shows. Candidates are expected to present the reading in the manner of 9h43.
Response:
2h31
